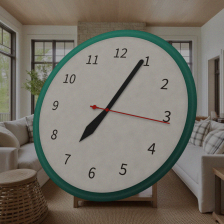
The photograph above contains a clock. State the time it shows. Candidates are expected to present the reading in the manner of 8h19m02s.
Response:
7h04m16s
